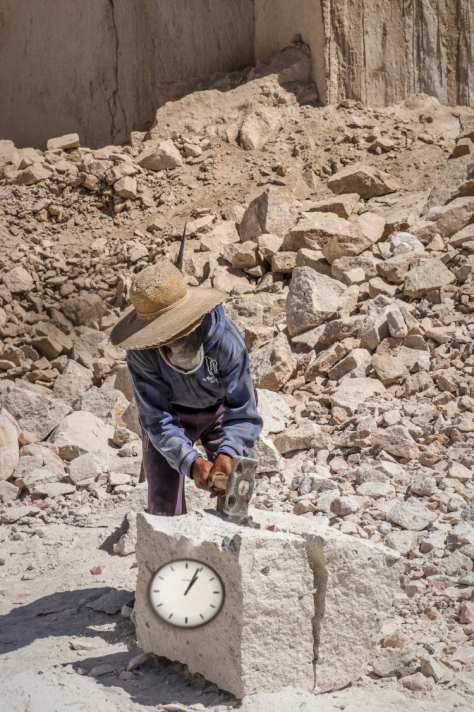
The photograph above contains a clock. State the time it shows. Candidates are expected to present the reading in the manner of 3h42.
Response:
1h04
